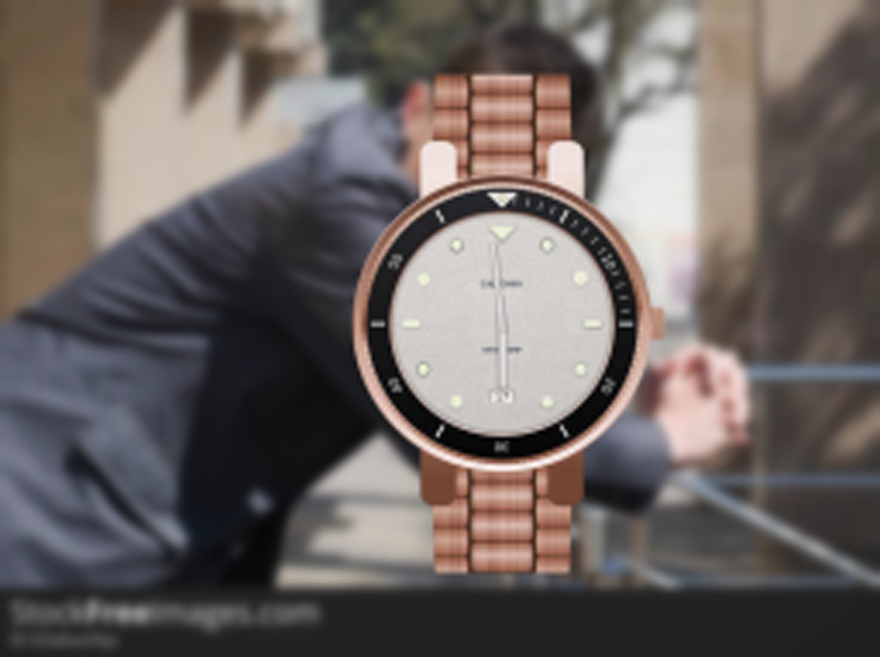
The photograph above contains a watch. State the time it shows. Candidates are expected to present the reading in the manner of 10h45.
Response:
5h59
